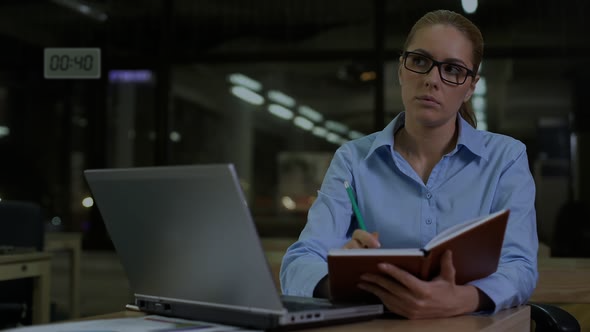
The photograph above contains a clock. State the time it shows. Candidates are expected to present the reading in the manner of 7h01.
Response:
0h40
